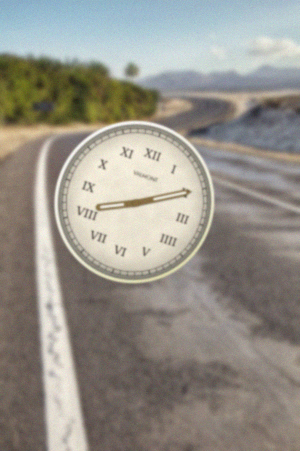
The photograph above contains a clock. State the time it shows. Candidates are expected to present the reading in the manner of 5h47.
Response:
8h10
